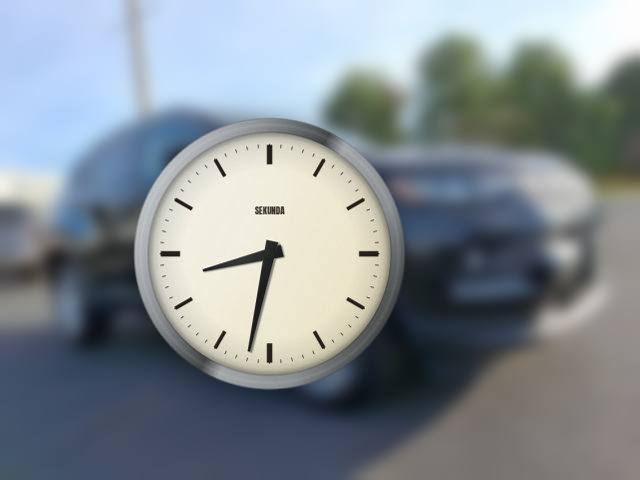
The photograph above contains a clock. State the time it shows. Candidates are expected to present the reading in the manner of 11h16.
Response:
8h32
